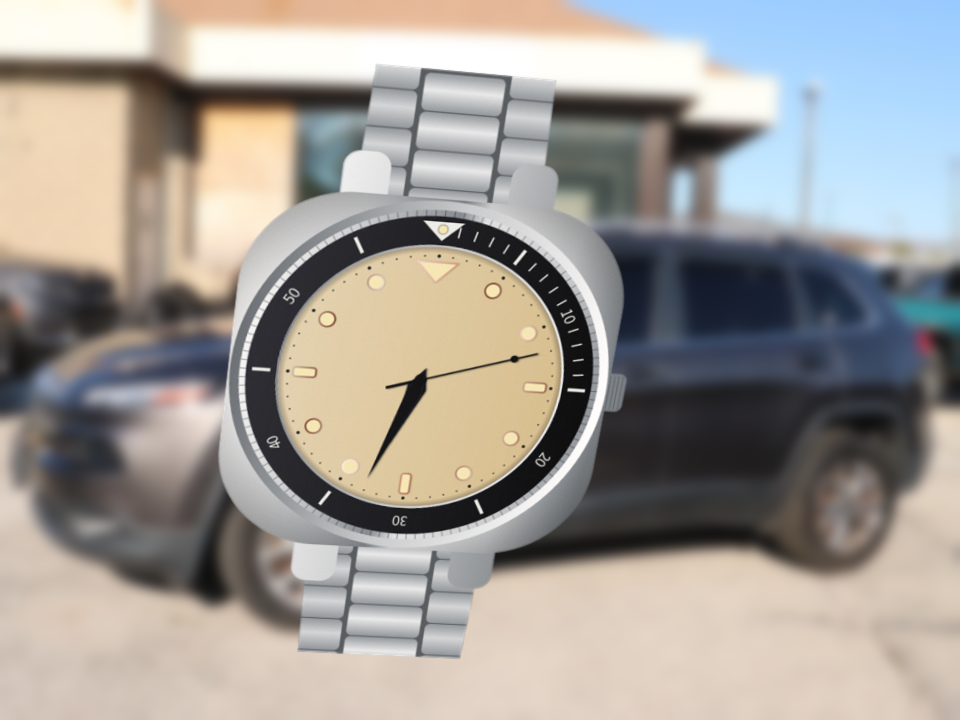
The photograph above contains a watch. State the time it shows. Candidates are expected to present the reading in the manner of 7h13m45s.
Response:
6h33m12s
